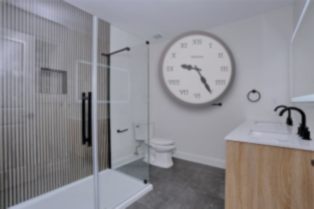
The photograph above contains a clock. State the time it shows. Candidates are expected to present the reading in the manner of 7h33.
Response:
9h25
